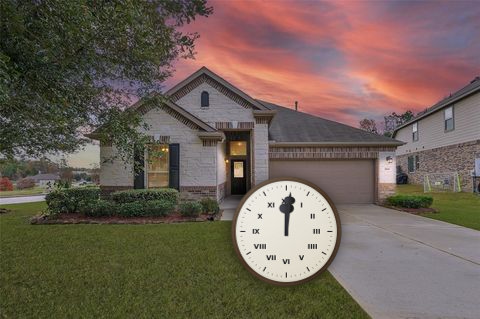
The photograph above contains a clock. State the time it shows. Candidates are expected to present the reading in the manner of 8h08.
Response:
12h01
